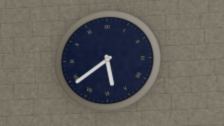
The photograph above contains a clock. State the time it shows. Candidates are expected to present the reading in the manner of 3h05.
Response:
5h39
